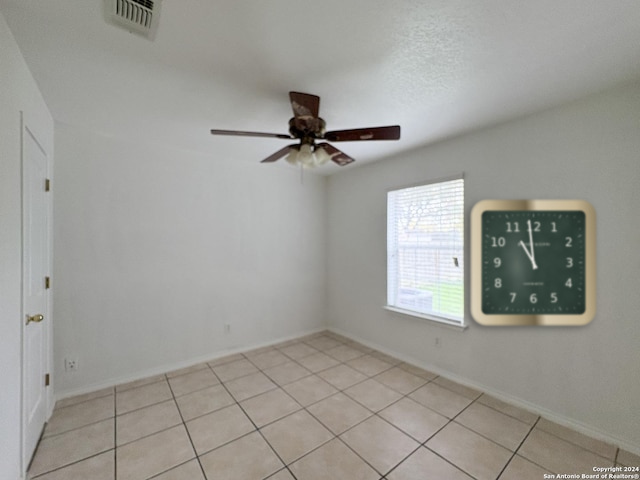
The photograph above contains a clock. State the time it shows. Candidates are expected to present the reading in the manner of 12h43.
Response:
10h59
